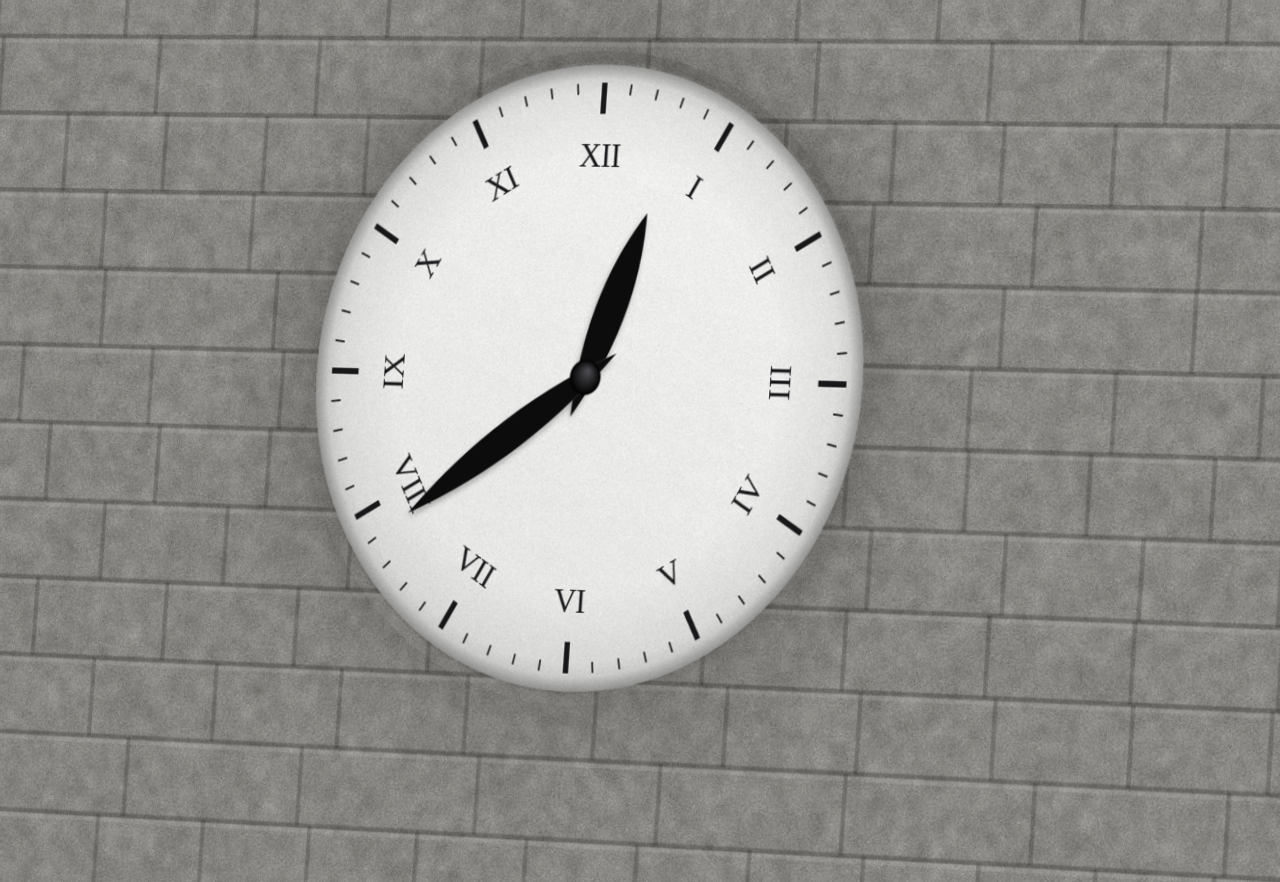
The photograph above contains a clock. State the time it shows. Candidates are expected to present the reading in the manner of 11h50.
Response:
12h39
